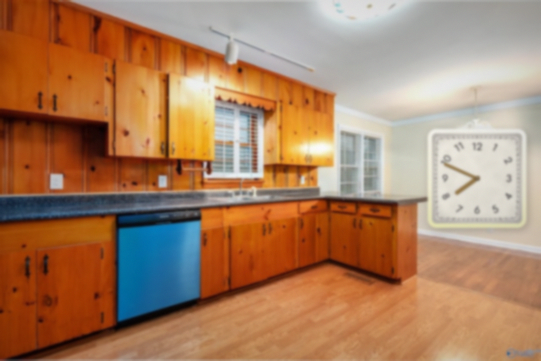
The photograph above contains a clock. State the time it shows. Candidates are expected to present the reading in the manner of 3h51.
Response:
7h49
